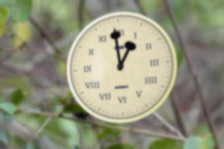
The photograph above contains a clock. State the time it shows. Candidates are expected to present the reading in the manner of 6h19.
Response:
12h59
